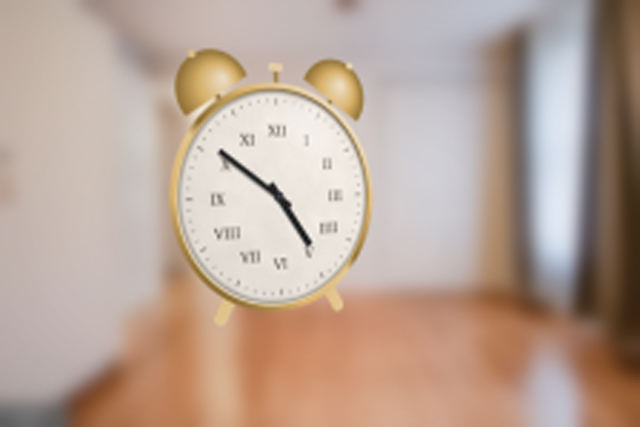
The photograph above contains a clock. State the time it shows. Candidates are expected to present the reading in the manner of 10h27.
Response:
4h51
